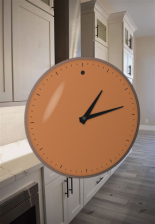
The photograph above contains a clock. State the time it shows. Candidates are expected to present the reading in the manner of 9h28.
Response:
1h13
